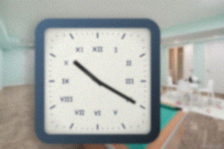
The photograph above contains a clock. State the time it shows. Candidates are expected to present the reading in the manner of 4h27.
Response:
10h20
